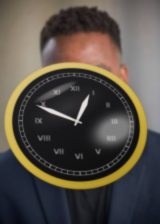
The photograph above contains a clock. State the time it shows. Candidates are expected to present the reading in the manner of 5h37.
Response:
12h49
